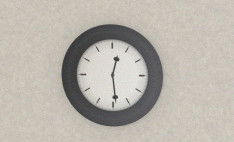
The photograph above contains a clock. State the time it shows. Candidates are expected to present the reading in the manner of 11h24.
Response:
12h29
